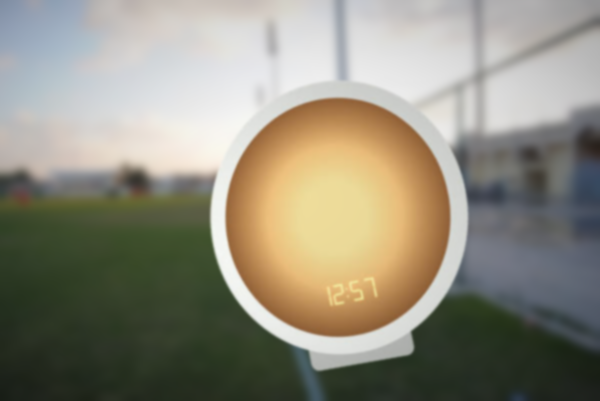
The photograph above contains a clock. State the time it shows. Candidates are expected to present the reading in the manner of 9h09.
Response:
12h57
